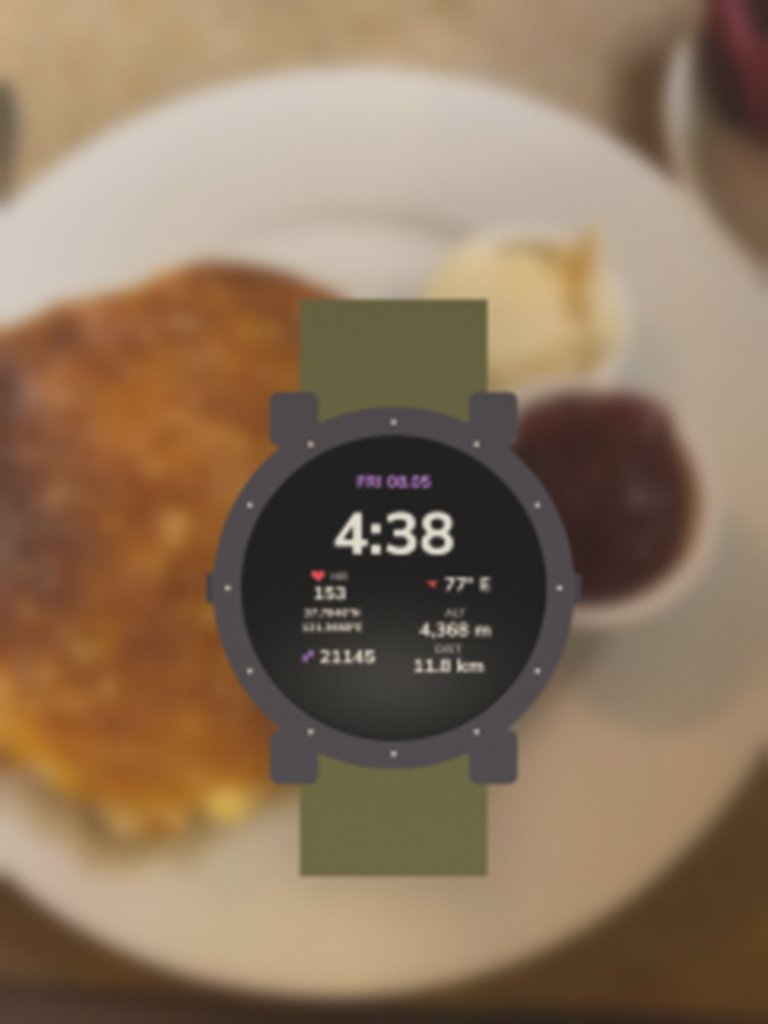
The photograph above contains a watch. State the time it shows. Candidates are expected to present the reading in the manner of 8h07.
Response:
4h38
